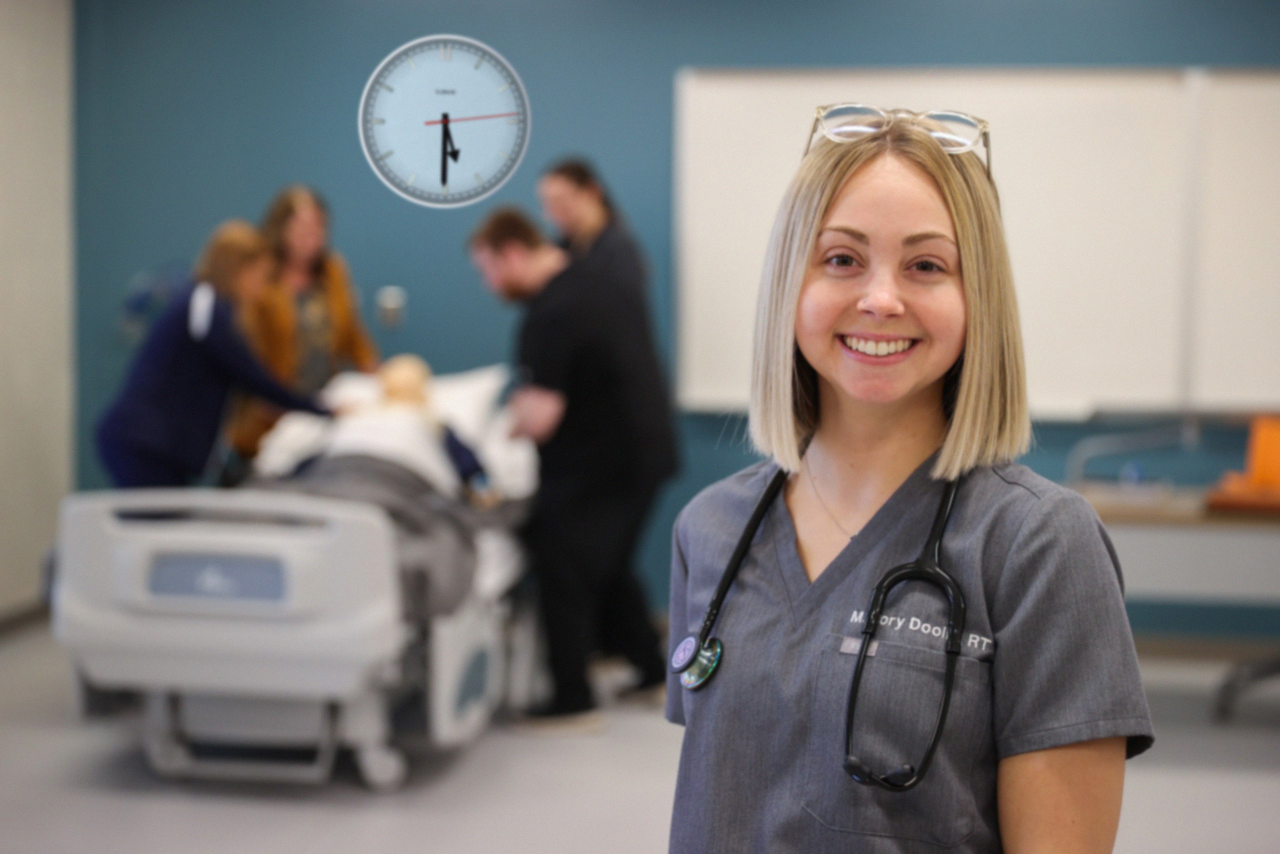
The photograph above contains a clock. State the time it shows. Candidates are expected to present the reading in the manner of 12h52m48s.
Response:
5h30m14s
